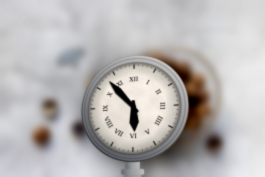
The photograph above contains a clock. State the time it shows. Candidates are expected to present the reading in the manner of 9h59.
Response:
5h53
